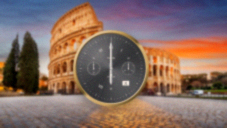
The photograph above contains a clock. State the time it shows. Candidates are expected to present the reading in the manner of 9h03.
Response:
6h00
